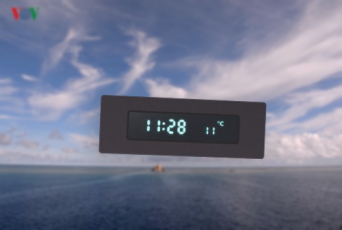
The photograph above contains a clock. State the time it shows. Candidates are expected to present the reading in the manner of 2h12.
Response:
11h28
